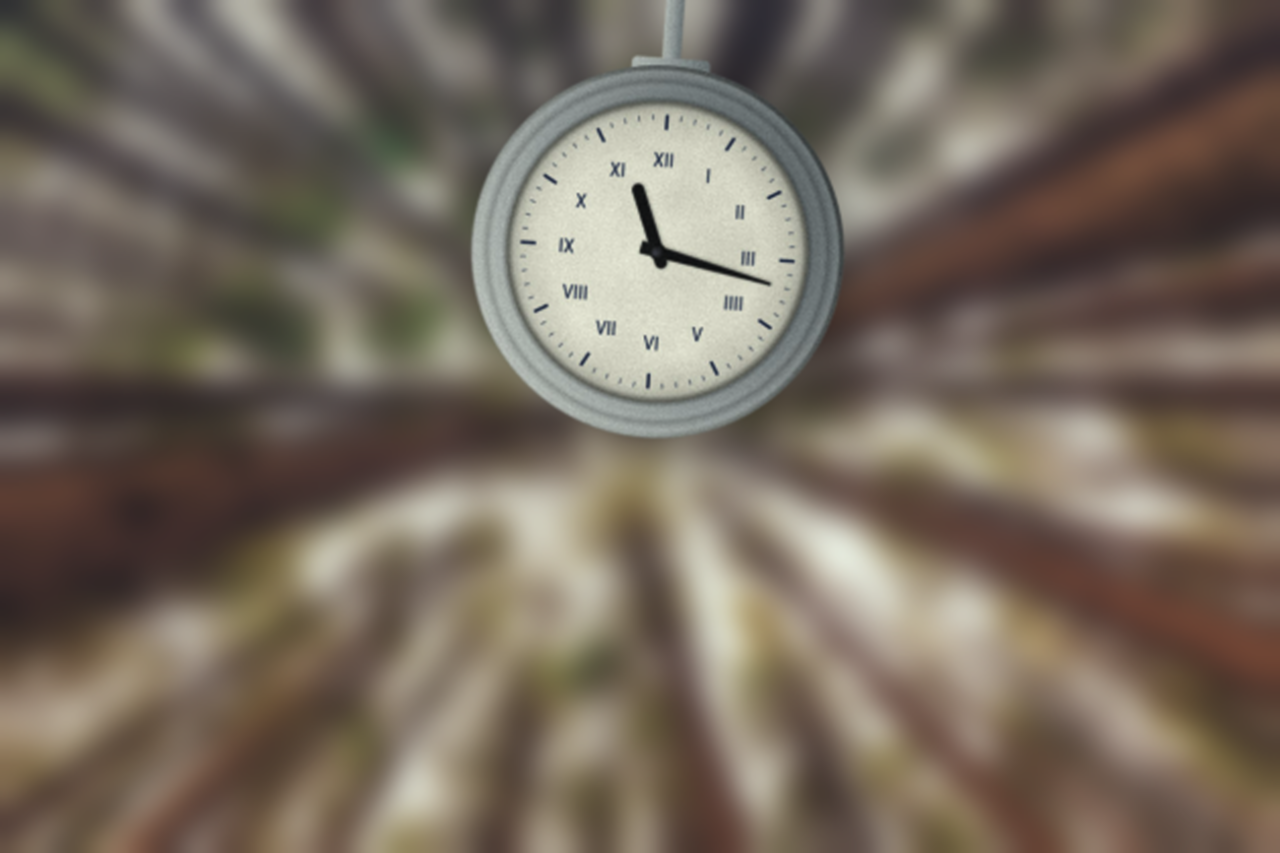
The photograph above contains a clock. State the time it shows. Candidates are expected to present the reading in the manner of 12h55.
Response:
11h17
